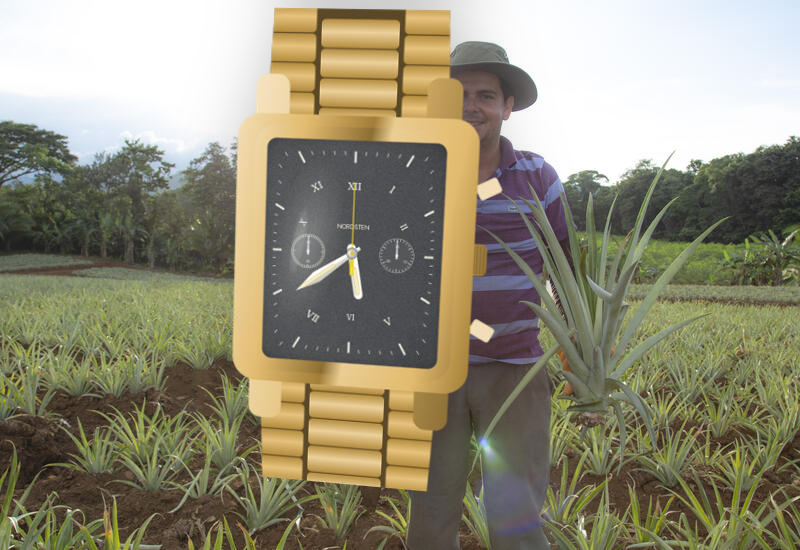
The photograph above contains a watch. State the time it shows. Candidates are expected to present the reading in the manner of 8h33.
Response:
5h39
